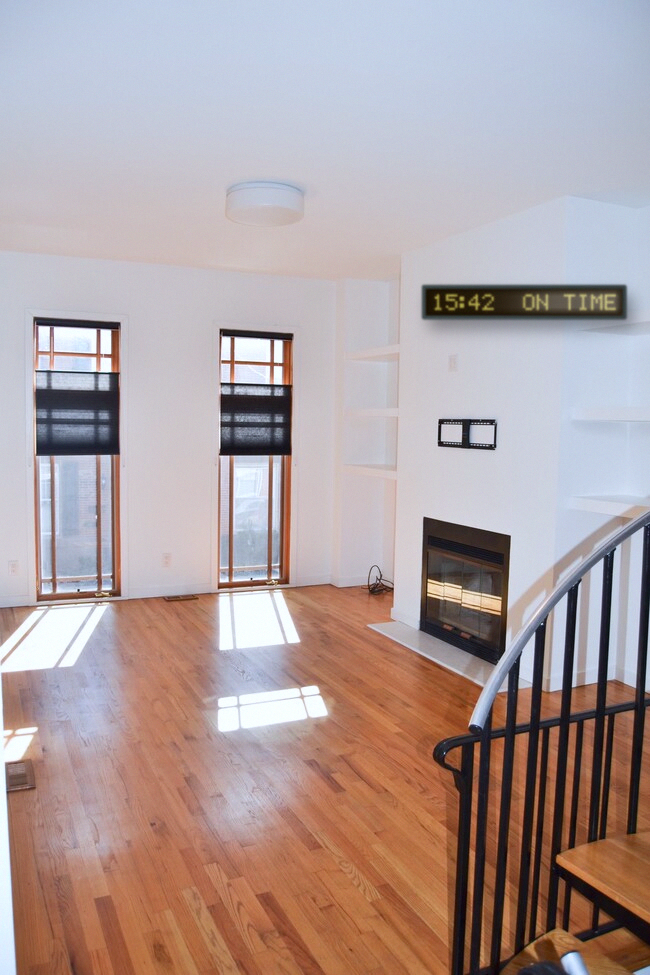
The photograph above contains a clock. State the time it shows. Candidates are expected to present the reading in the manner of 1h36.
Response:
15h42
